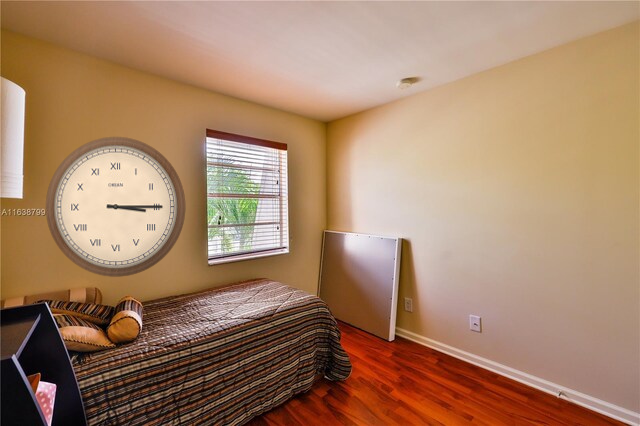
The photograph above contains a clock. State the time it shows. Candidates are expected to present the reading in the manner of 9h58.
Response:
3h15
